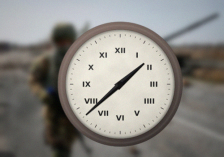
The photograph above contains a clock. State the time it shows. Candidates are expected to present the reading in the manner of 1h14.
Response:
1h38
